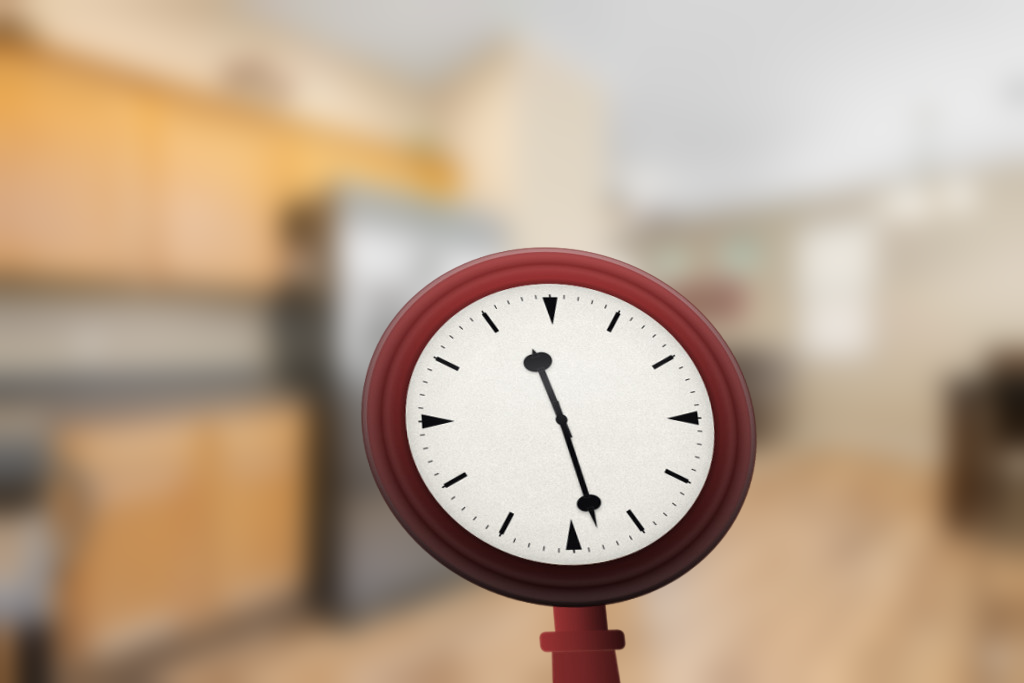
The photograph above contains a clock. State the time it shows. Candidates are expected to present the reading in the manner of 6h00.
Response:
11h28
